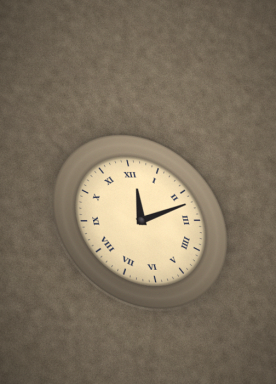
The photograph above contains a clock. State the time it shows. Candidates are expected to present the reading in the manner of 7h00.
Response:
12h12
